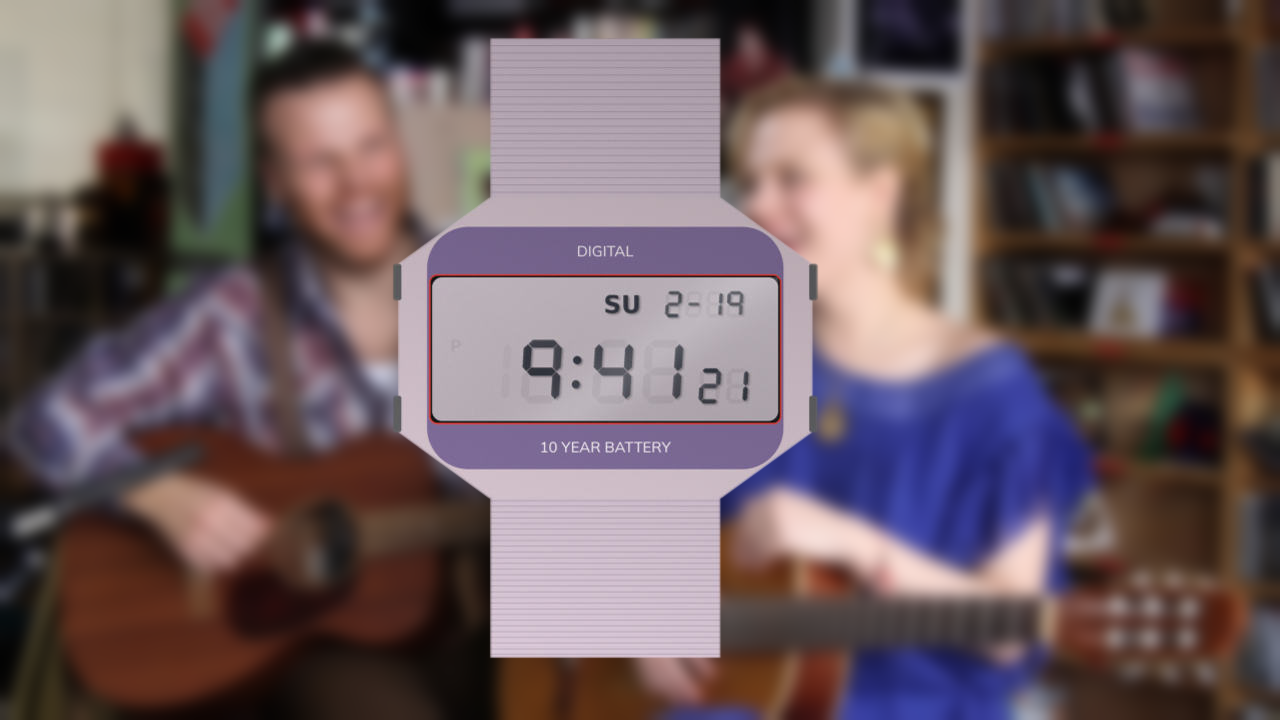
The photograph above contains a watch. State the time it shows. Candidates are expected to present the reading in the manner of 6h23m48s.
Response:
9h41m21s
